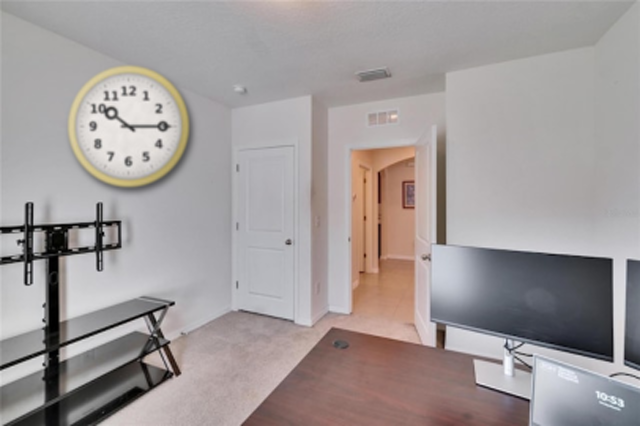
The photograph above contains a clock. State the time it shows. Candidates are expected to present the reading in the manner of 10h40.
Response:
10h15
